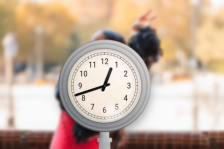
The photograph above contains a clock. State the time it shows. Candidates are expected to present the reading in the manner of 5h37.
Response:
12h42
